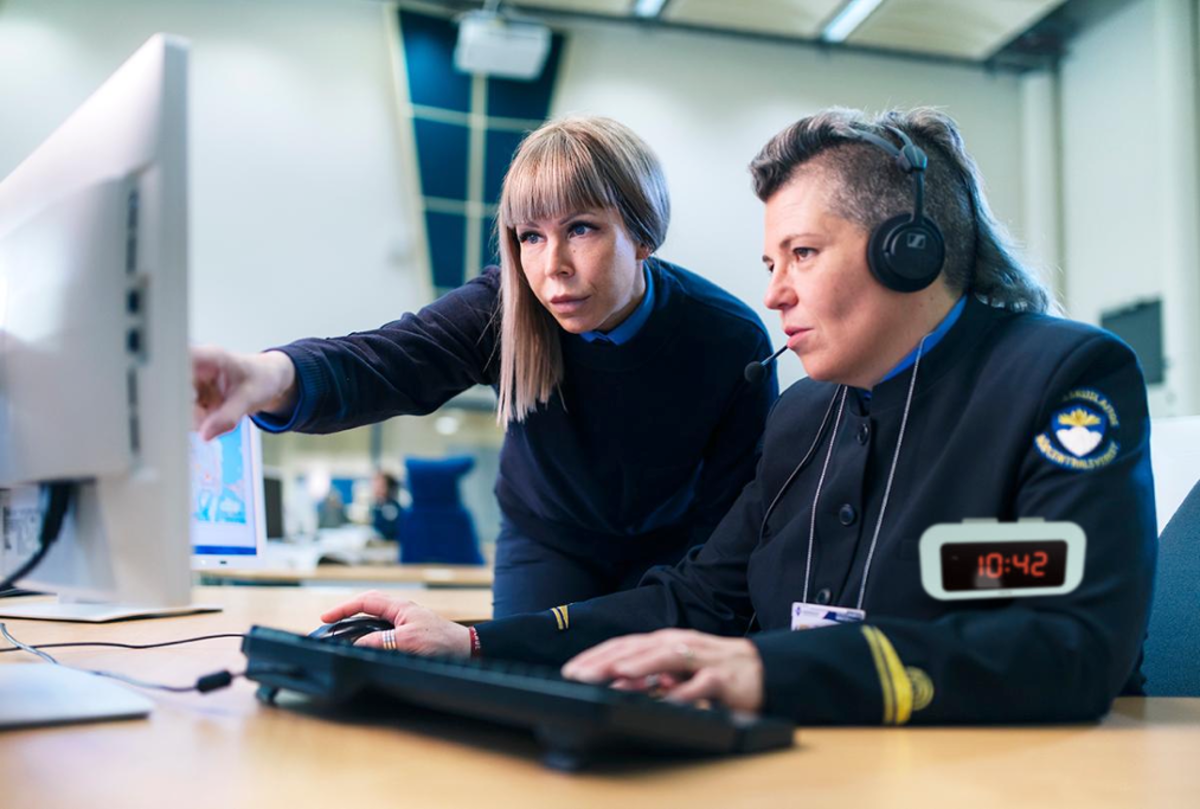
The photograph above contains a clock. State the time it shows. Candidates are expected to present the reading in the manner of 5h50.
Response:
10h42
